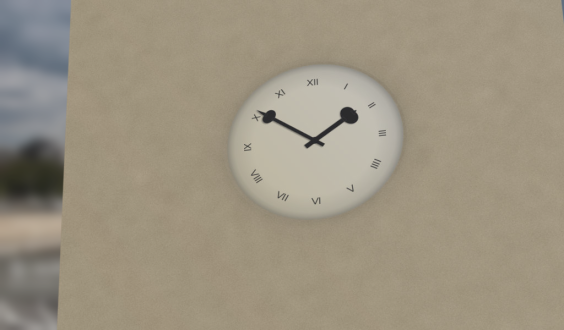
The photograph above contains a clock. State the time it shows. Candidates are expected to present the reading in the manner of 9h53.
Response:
1h51
